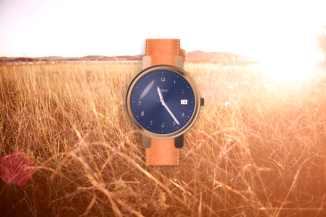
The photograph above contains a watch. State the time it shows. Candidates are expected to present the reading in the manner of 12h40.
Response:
11h24
